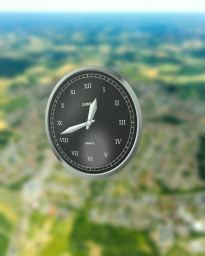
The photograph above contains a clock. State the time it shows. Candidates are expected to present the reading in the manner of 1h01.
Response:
12h42
